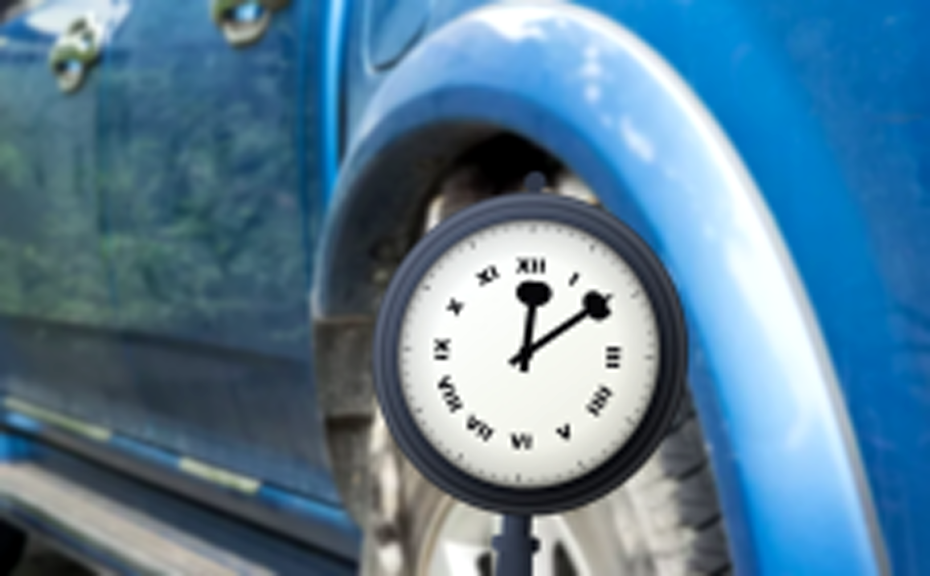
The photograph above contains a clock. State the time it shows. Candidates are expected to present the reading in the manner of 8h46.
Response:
12h09
